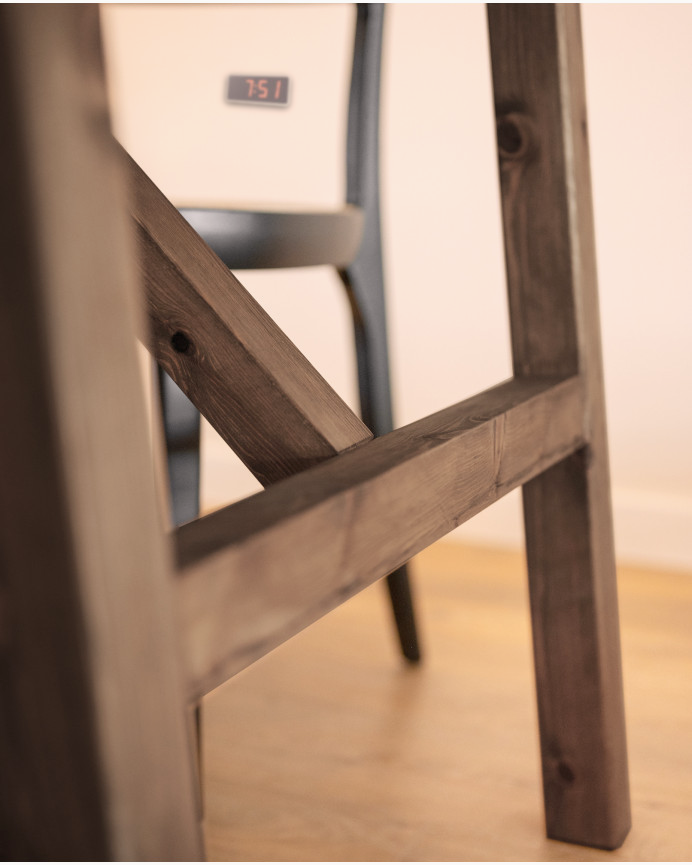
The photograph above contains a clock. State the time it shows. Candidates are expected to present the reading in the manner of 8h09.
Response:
7h51
